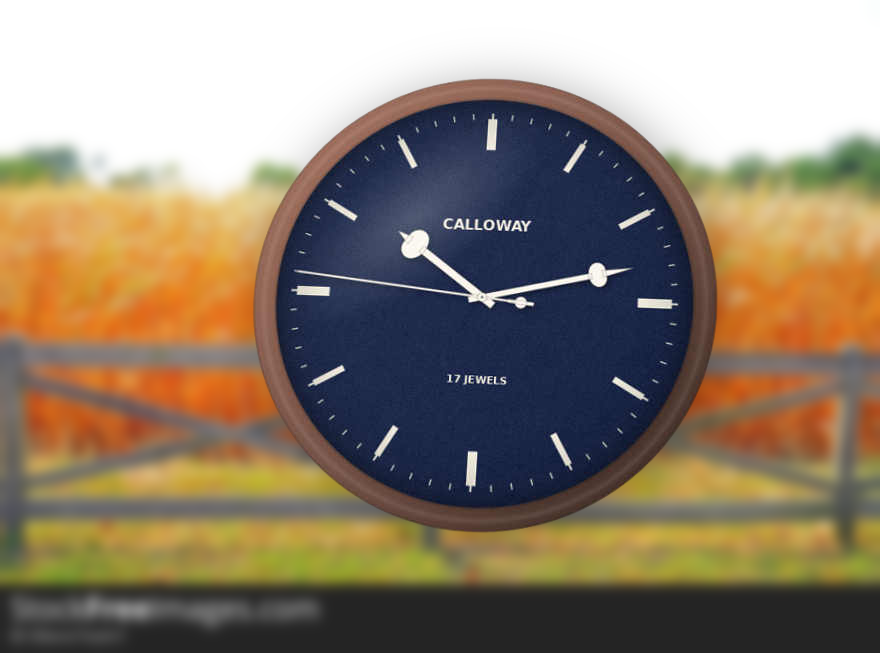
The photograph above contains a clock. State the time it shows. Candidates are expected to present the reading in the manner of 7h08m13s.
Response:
10h12m46s
